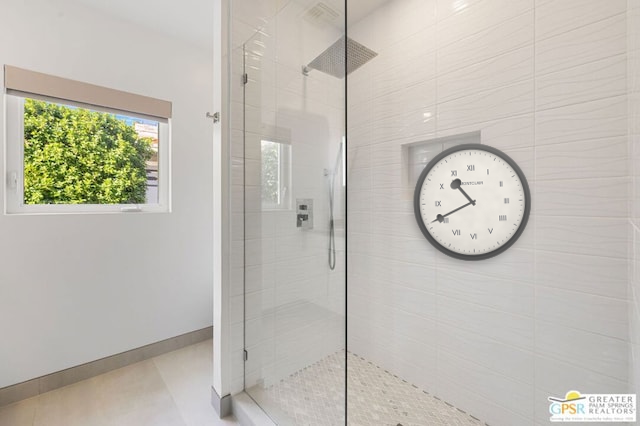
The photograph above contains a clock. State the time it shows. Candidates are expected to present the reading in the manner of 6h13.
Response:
10h41
